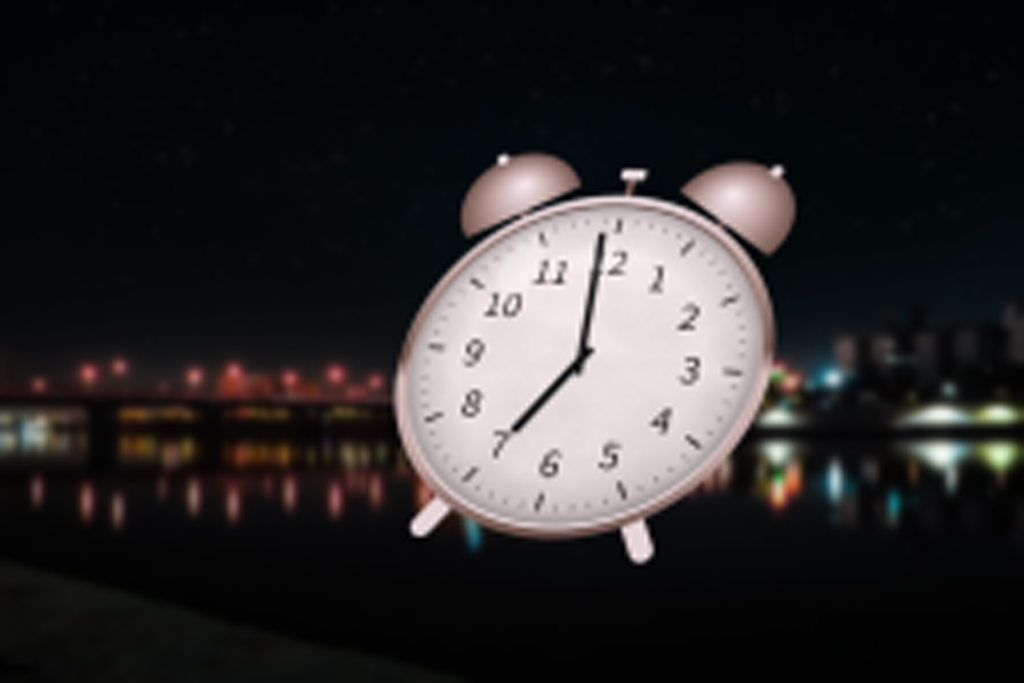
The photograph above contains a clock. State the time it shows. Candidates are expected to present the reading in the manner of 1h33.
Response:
6h59
